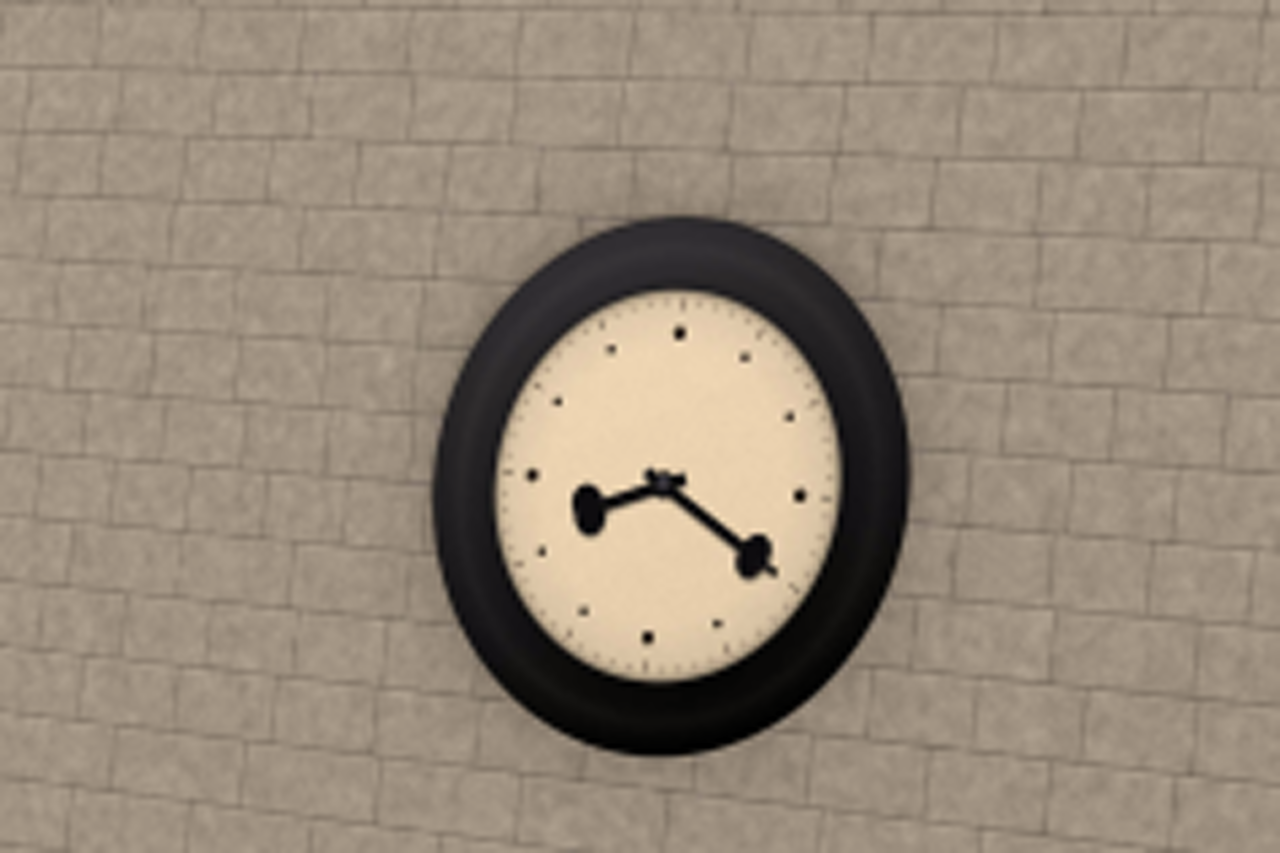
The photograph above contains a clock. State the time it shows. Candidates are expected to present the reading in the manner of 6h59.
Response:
8h20
